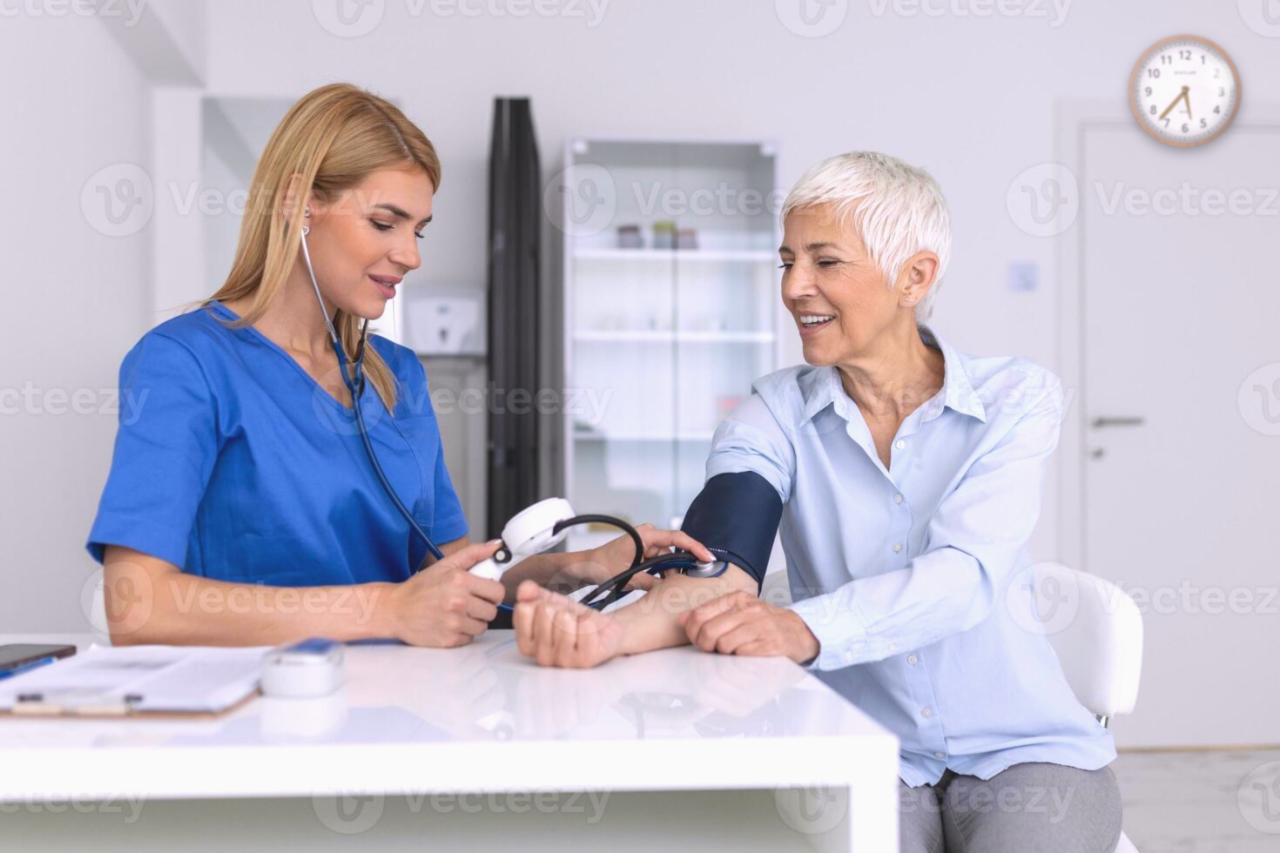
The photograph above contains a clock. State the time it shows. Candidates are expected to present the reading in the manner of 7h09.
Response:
5h37
